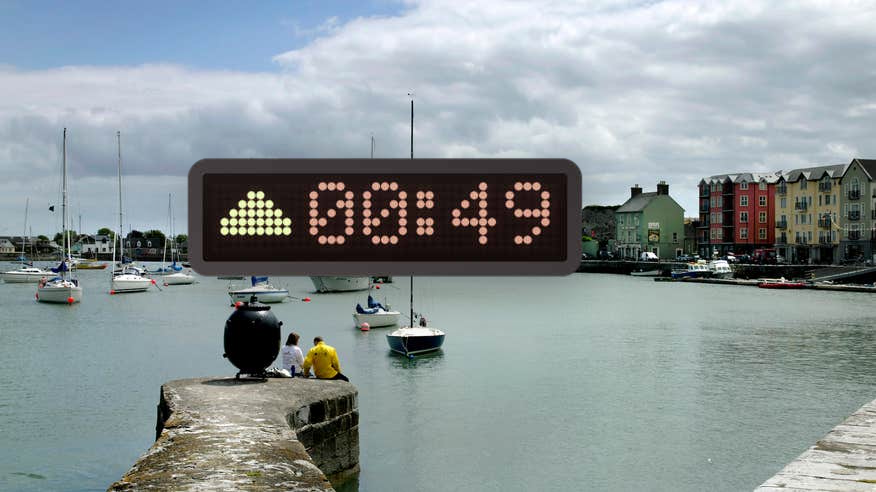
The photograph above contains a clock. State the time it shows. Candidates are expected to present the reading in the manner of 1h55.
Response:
0h49
